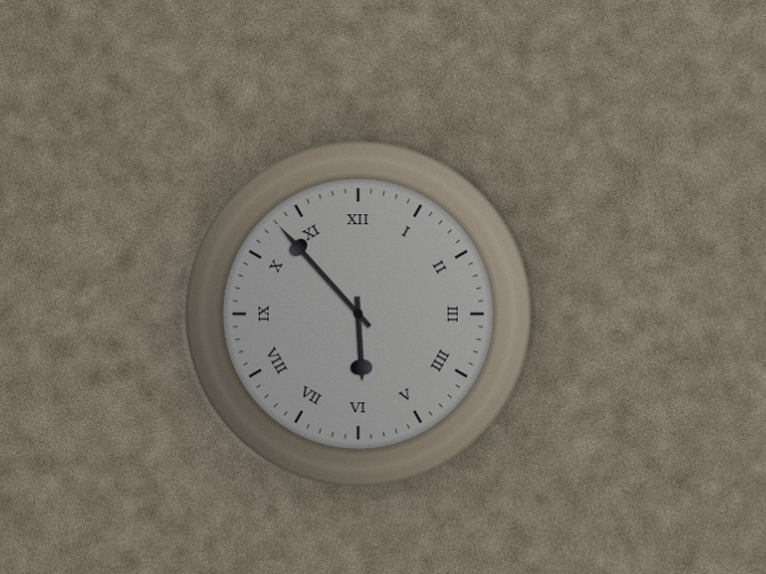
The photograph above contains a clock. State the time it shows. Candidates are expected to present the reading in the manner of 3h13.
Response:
5h53
